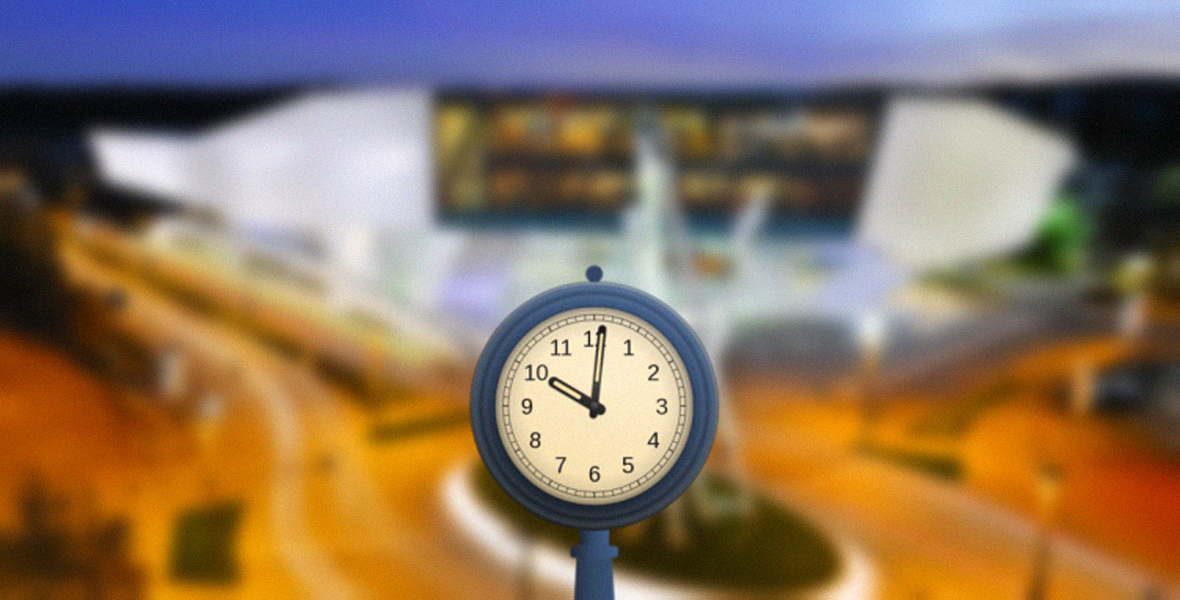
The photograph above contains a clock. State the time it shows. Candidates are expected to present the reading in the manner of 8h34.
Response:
10h01
